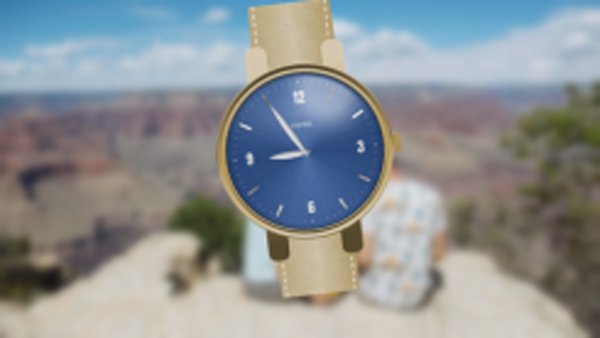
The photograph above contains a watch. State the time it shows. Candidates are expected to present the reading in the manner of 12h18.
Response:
8h55
